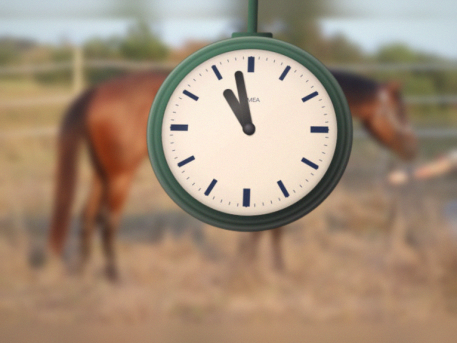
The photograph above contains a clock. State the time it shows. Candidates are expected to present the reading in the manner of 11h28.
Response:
10h58
